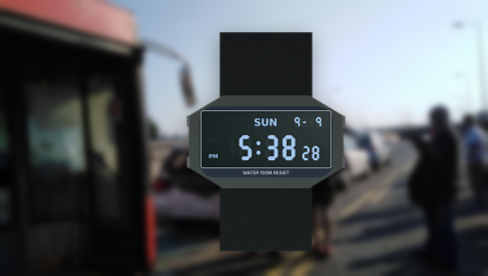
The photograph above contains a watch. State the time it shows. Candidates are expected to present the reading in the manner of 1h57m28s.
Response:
5h38m28s
